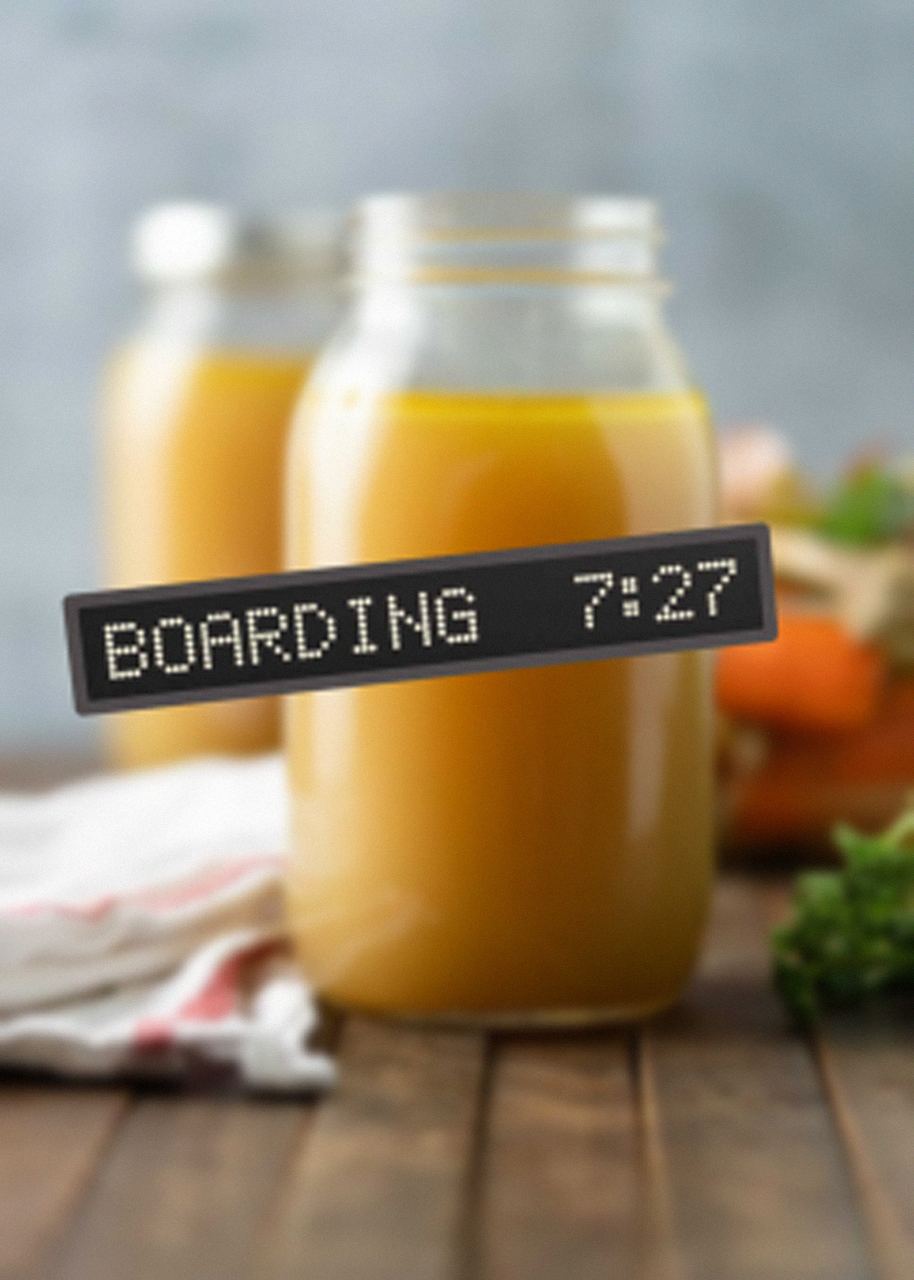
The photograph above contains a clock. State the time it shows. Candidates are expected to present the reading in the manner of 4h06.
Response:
7h27
